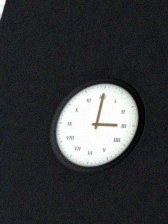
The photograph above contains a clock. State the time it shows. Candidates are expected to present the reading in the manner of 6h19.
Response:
3h00
